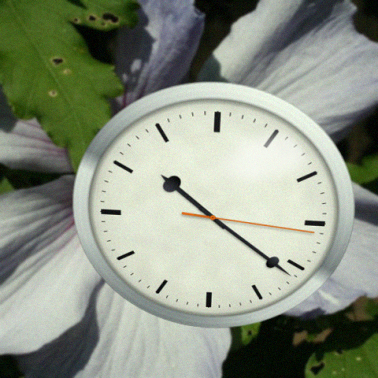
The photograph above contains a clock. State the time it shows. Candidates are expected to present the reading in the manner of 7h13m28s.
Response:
10h21m16s
